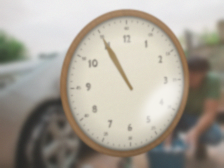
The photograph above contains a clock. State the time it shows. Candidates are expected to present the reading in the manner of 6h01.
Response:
10h55
